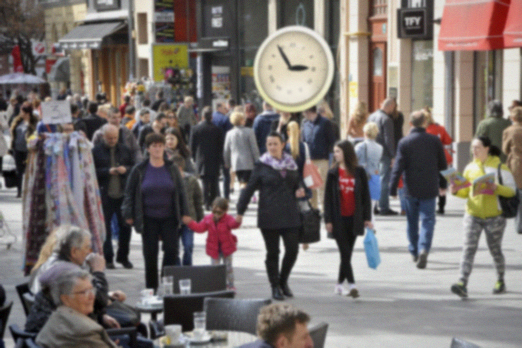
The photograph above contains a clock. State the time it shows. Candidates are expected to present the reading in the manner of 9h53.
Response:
2h54
